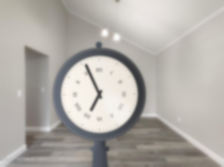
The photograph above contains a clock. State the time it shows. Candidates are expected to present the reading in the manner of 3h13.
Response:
6h56
